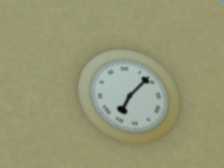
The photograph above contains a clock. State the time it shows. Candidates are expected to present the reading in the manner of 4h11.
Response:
7h08
